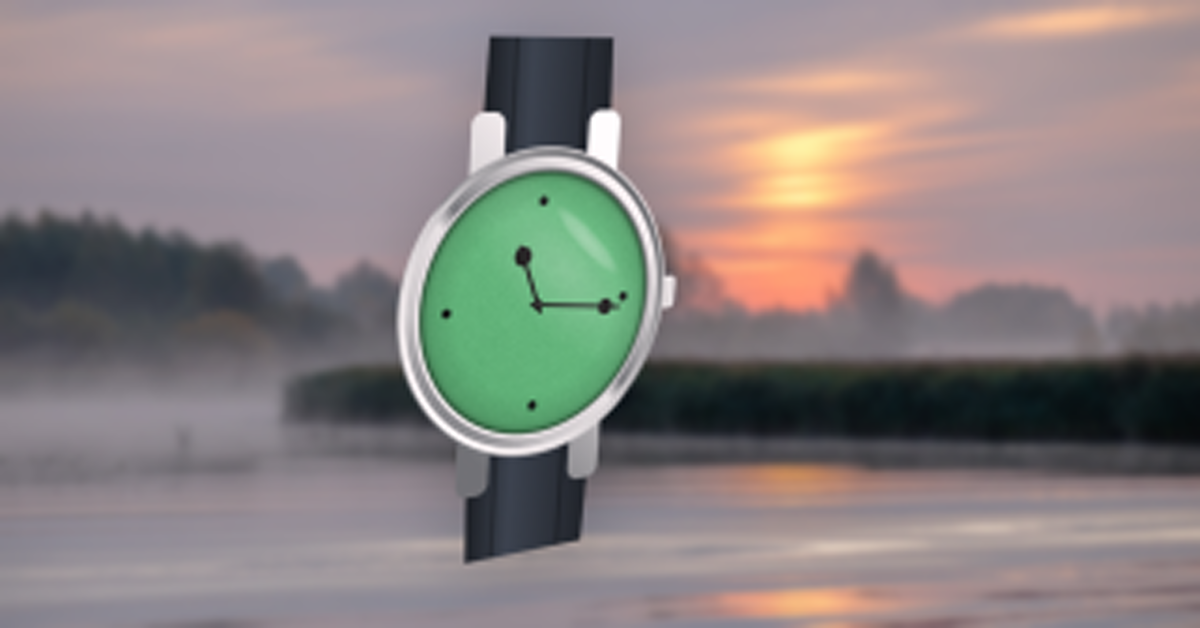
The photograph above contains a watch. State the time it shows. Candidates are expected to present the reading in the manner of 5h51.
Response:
11h16
